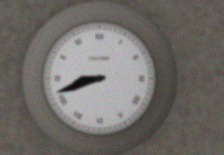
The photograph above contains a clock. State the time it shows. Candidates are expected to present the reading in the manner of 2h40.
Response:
8h42
